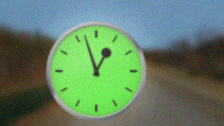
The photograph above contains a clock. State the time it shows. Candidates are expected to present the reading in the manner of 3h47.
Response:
12h57
